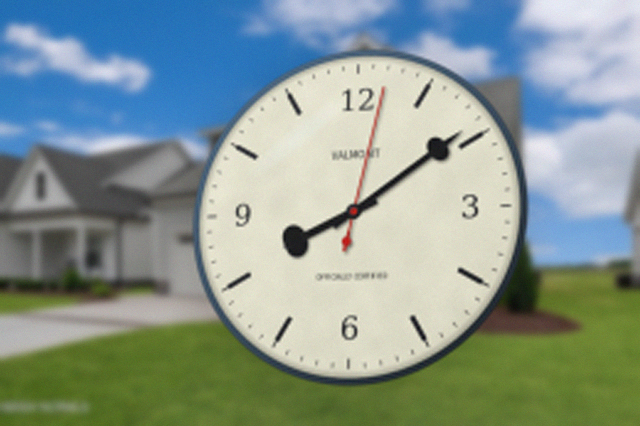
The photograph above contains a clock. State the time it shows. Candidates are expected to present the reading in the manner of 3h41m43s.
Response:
8h09m02s
